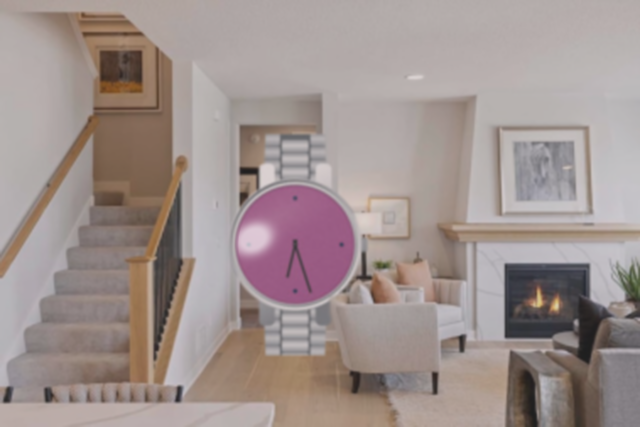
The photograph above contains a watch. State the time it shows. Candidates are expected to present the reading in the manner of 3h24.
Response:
6h27
